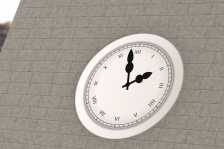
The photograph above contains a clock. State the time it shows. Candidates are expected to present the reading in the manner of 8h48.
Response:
1h58
